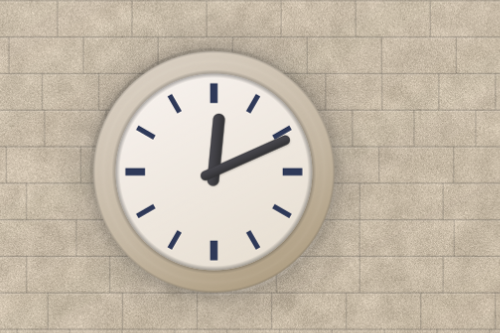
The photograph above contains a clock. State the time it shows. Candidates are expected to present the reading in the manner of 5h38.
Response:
12h11
